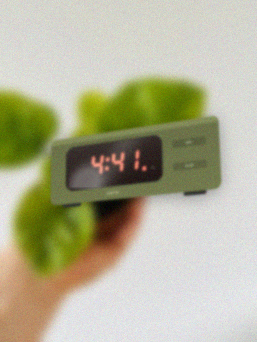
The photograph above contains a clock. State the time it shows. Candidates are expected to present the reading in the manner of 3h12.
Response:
4h41
